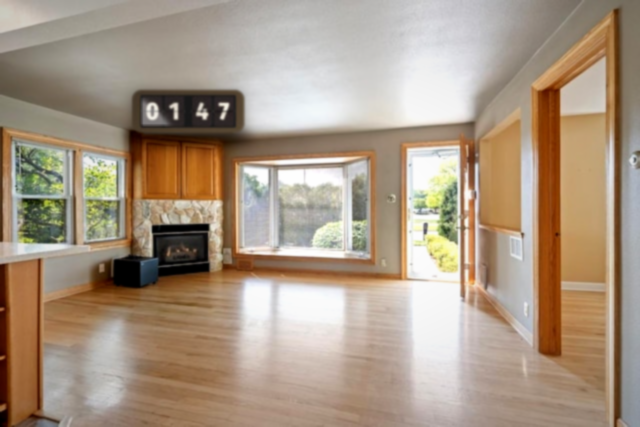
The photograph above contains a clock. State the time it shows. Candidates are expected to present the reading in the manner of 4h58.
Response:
1h47
